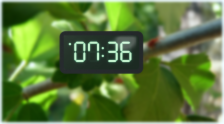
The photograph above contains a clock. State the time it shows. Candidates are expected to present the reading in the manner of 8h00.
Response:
7h36
